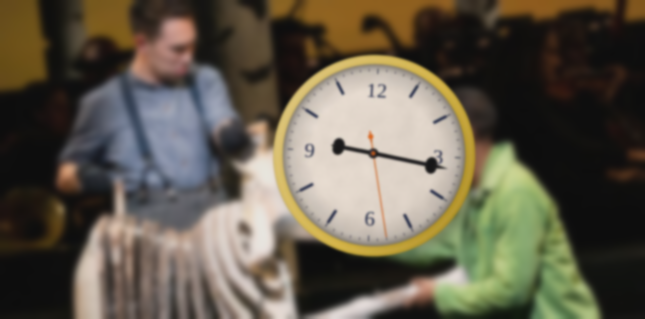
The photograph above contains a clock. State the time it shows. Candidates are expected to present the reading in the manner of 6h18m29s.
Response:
9h16m28s
